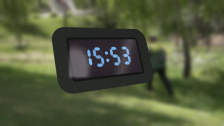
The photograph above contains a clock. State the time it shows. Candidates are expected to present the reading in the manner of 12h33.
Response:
15h53
